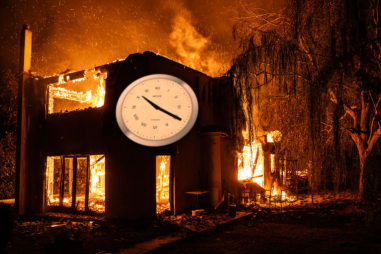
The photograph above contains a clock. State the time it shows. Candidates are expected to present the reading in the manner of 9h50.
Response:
10h20
